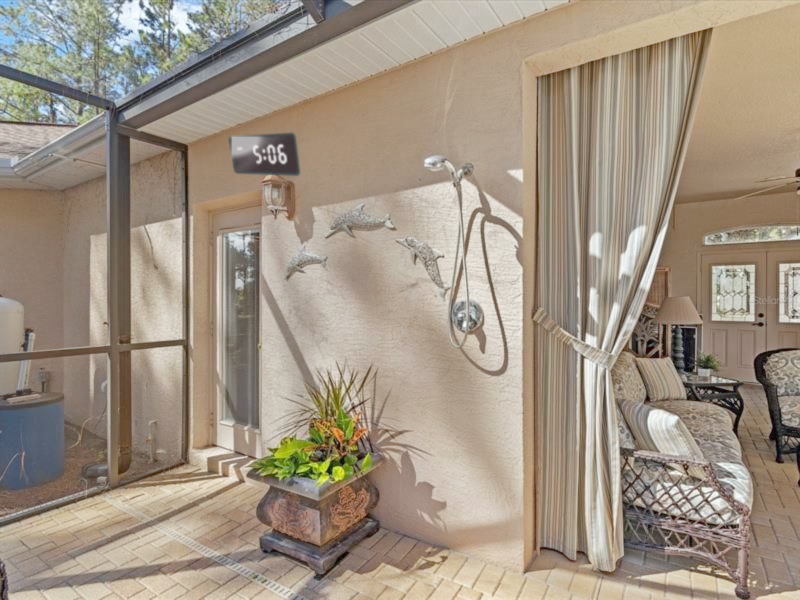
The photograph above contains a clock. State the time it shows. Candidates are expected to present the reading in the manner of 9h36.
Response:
5h06
